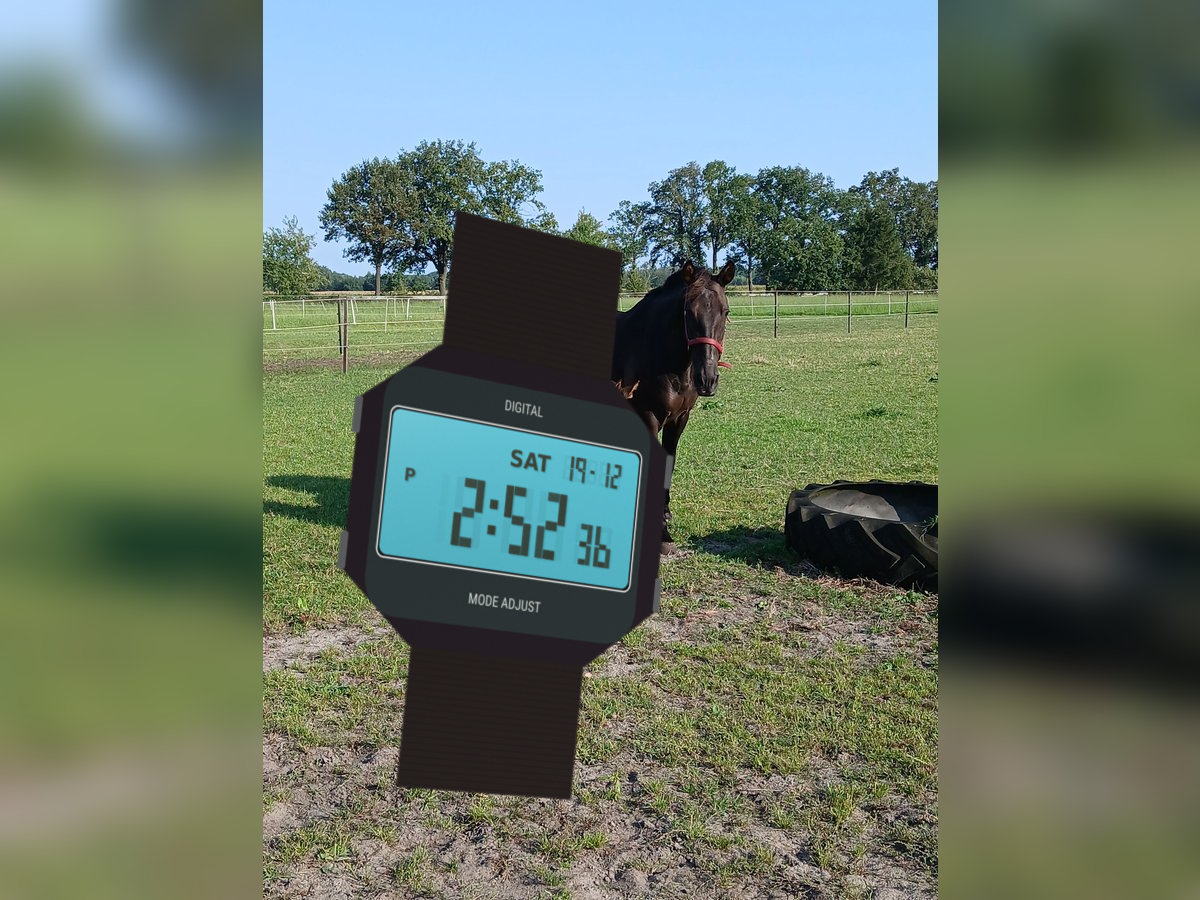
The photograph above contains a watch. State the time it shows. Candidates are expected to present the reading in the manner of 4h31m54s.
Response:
2h52m36s
